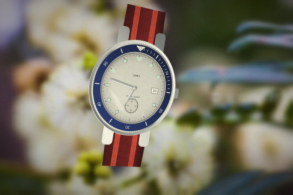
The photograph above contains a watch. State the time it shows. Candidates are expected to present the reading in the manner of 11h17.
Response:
6h47
